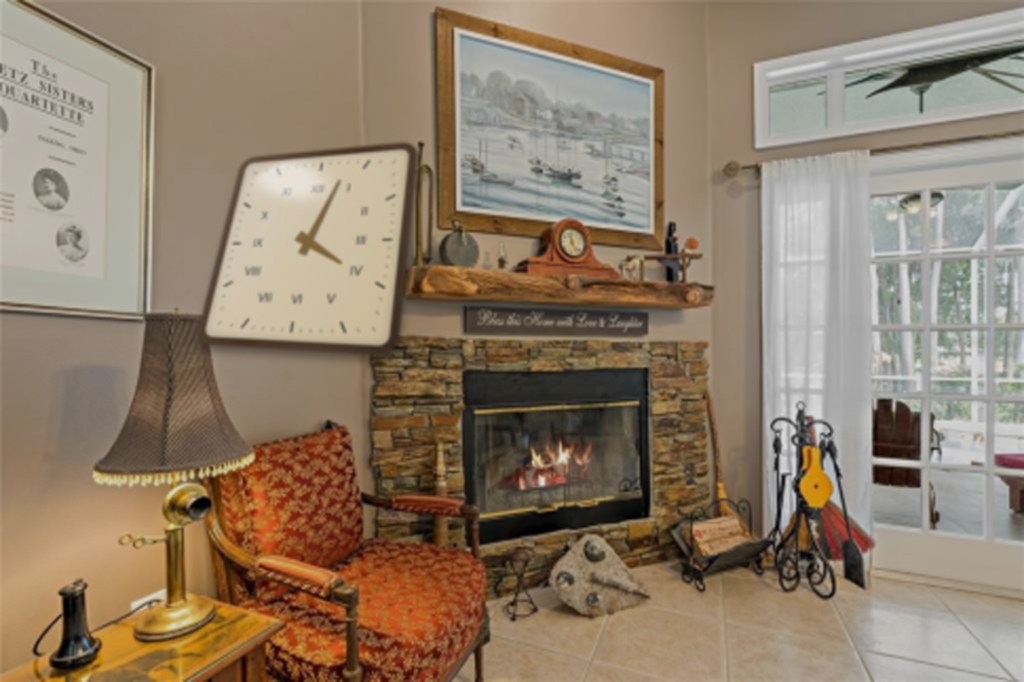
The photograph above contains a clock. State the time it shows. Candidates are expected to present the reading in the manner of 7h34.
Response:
4h03
